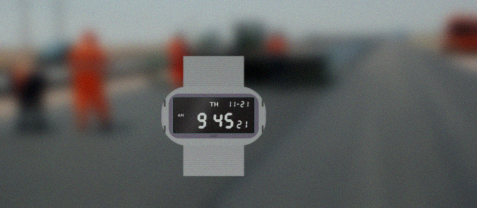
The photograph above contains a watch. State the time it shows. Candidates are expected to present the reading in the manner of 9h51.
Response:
9h45
